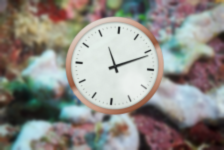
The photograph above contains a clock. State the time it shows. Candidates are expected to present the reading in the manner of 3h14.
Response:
11h11
